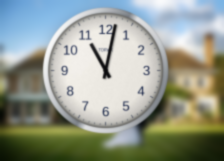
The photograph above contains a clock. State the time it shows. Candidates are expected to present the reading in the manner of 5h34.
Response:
11h02
